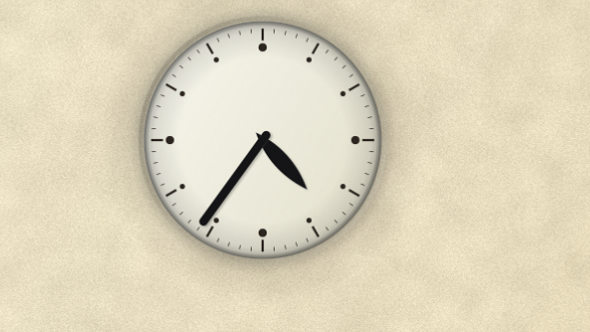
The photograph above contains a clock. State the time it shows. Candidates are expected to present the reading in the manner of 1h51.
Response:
4h36
